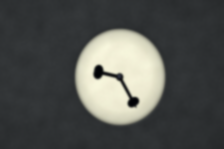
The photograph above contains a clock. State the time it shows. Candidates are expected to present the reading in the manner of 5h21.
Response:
9h25
